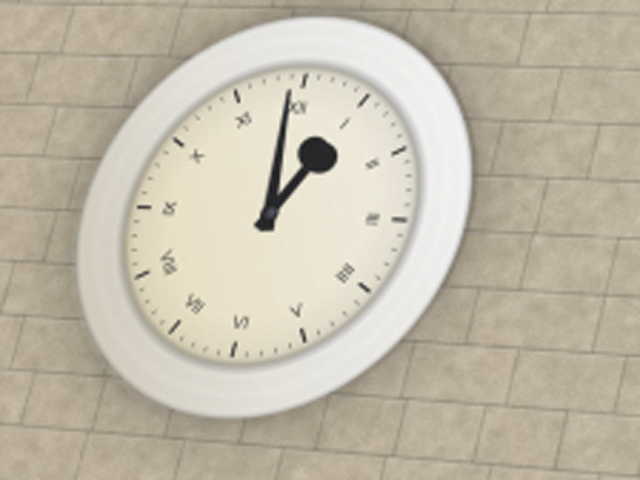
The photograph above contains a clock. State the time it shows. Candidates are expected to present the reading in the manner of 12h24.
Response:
12h59
